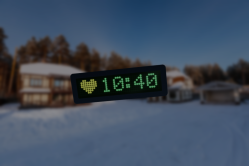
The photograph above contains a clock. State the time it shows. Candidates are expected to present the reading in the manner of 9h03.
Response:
10h40
